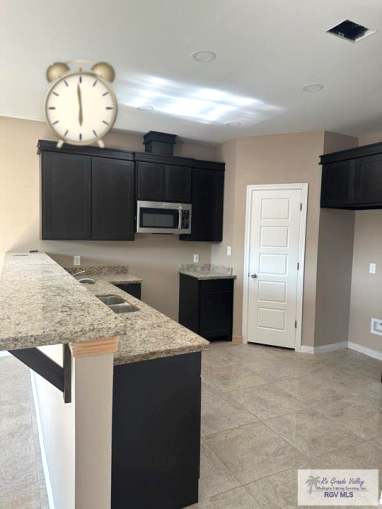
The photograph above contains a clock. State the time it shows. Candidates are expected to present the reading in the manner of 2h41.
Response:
5h59
